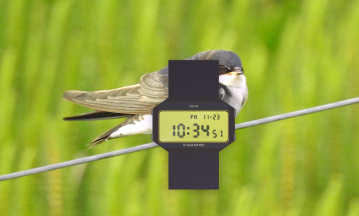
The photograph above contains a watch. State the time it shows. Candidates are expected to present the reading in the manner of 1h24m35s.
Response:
10h34m51s
